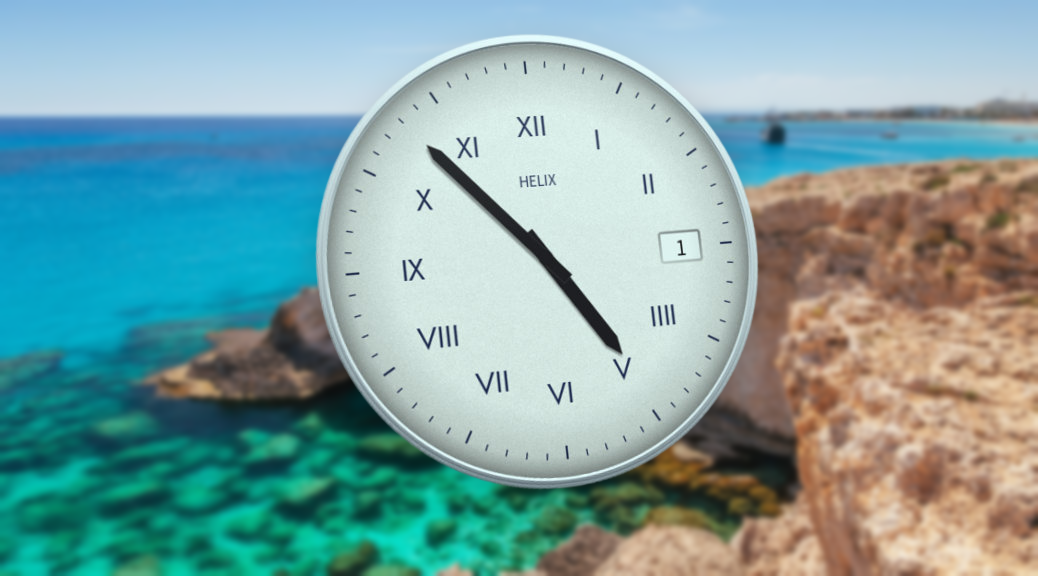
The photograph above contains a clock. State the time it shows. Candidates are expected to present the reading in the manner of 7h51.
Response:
4h53
